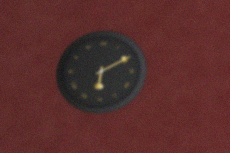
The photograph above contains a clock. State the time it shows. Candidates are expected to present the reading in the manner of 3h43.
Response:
6h10
